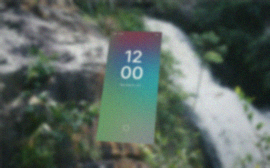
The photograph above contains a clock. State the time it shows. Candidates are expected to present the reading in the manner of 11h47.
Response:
12h00
